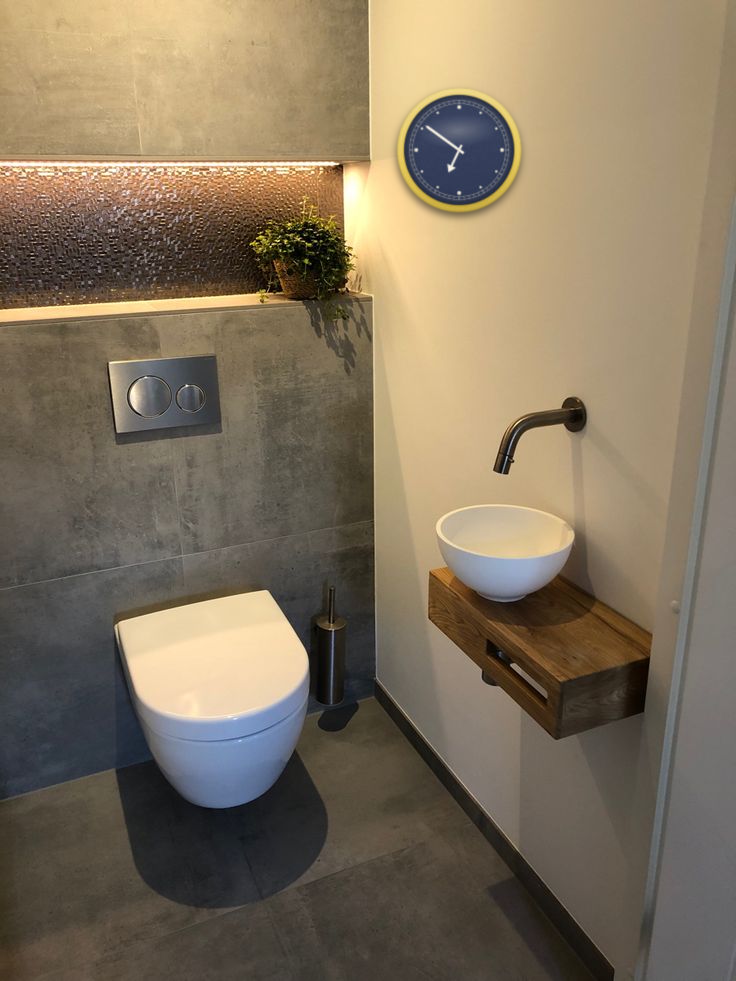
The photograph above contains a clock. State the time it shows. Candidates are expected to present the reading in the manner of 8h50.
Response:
6h51
